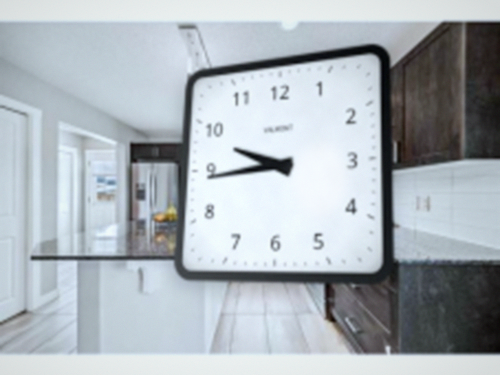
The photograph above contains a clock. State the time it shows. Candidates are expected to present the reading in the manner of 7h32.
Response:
9h44
